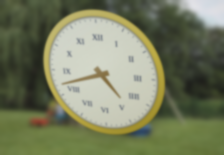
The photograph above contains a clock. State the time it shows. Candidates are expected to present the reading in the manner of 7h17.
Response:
4h42
